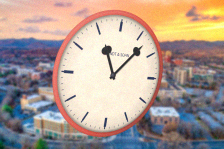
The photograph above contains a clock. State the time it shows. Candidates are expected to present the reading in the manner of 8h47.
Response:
11h07
